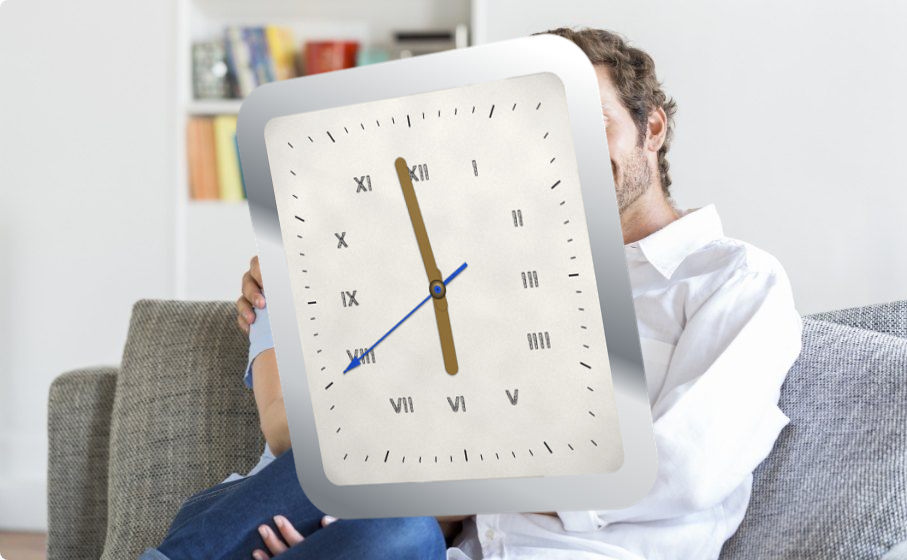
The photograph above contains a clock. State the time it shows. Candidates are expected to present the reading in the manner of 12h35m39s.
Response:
5h58m40s
